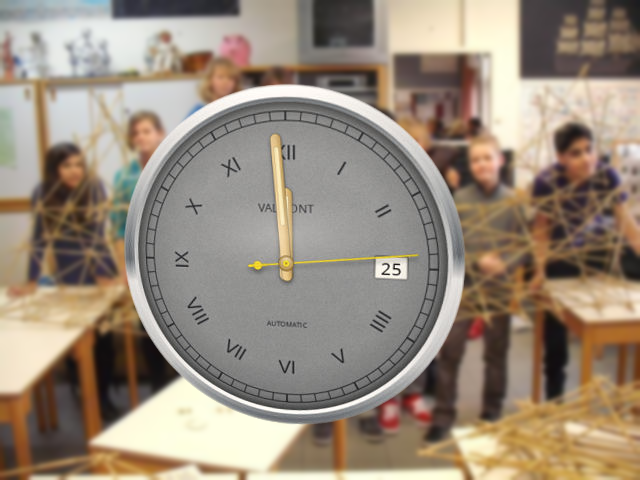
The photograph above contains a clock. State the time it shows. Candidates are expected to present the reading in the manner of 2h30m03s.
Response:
11h59m14s
